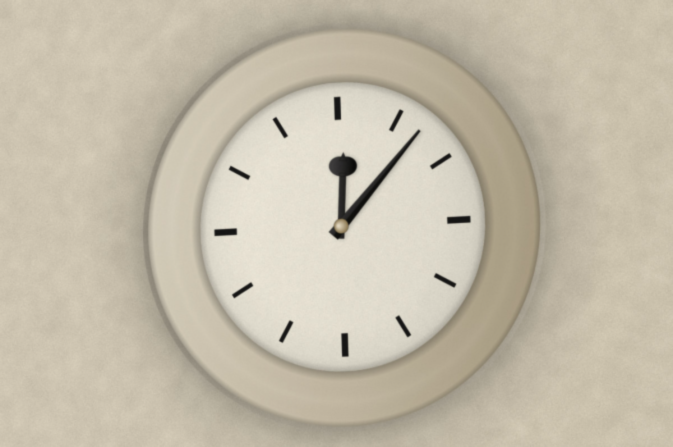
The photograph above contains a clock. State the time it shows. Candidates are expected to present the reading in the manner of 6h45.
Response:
12h07
